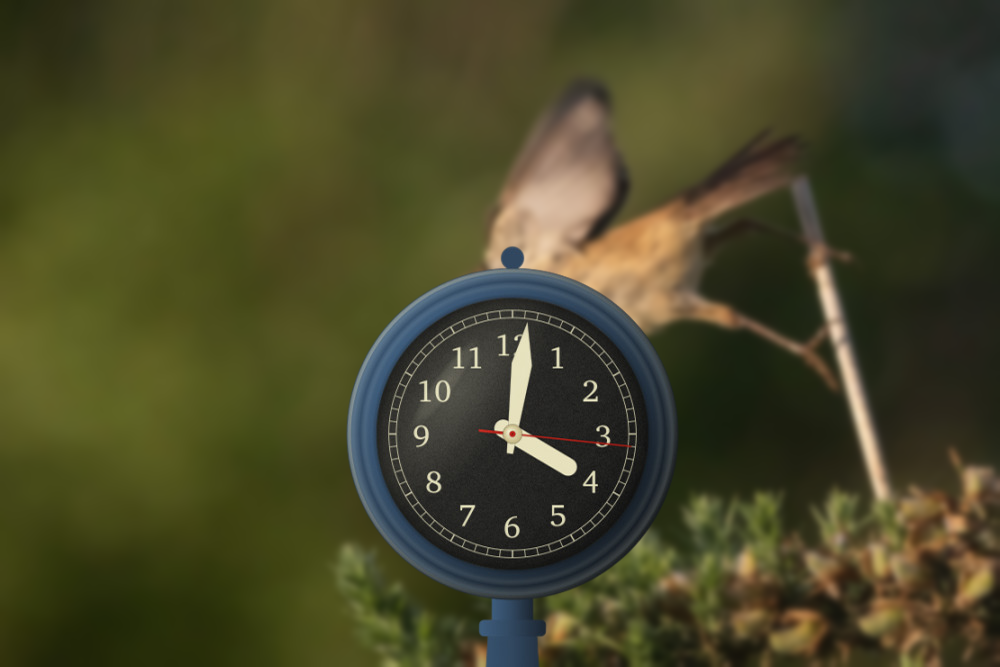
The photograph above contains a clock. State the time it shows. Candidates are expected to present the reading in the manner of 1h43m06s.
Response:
4h01m16s
